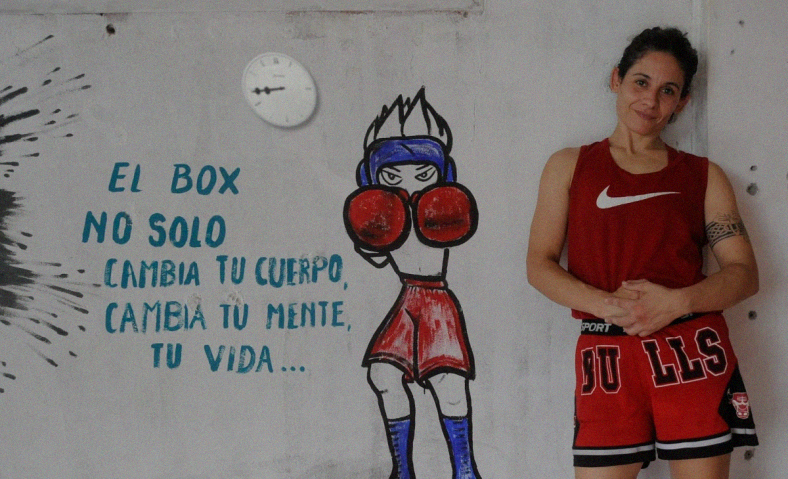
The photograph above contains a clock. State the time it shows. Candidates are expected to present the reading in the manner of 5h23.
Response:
8h44
